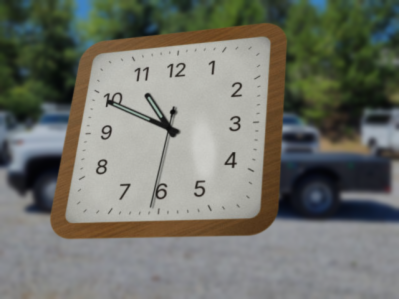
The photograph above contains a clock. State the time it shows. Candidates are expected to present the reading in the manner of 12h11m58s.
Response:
10h49m31s
